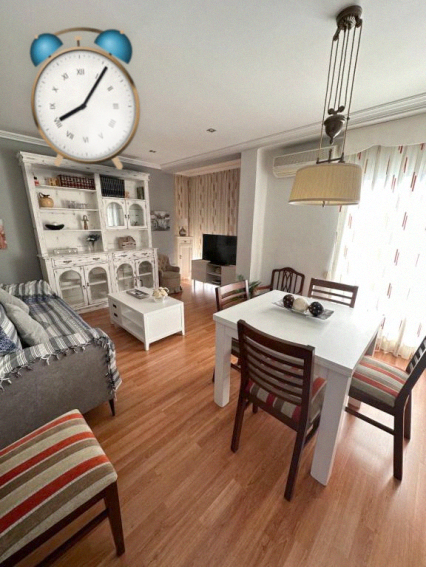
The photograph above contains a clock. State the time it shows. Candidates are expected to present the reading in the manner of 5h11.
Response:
8h06
